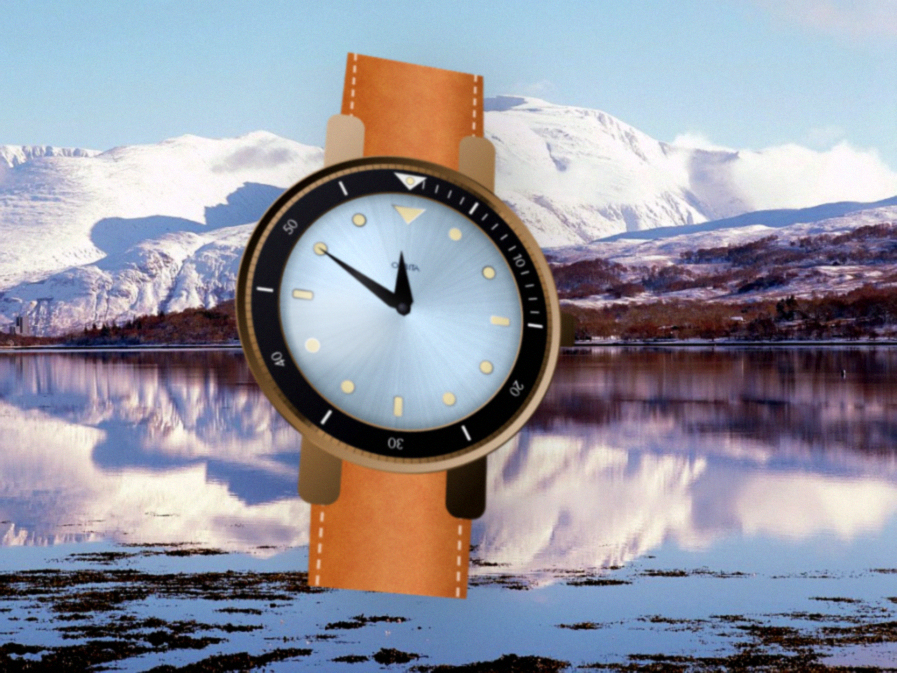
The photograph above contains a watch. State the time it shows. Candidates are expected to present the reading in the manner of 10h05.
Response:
11h50
